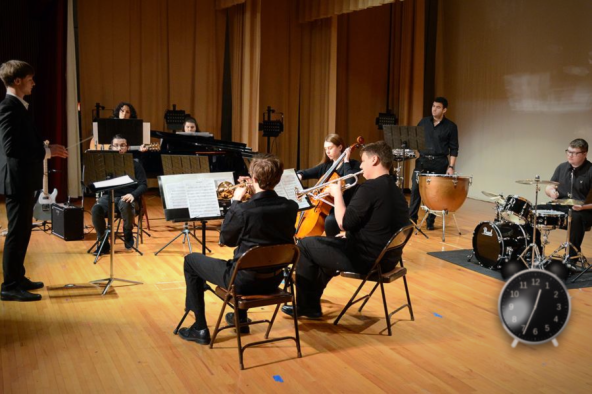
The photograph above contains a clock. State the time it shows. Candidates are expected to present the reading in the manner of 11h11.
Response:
12h34
